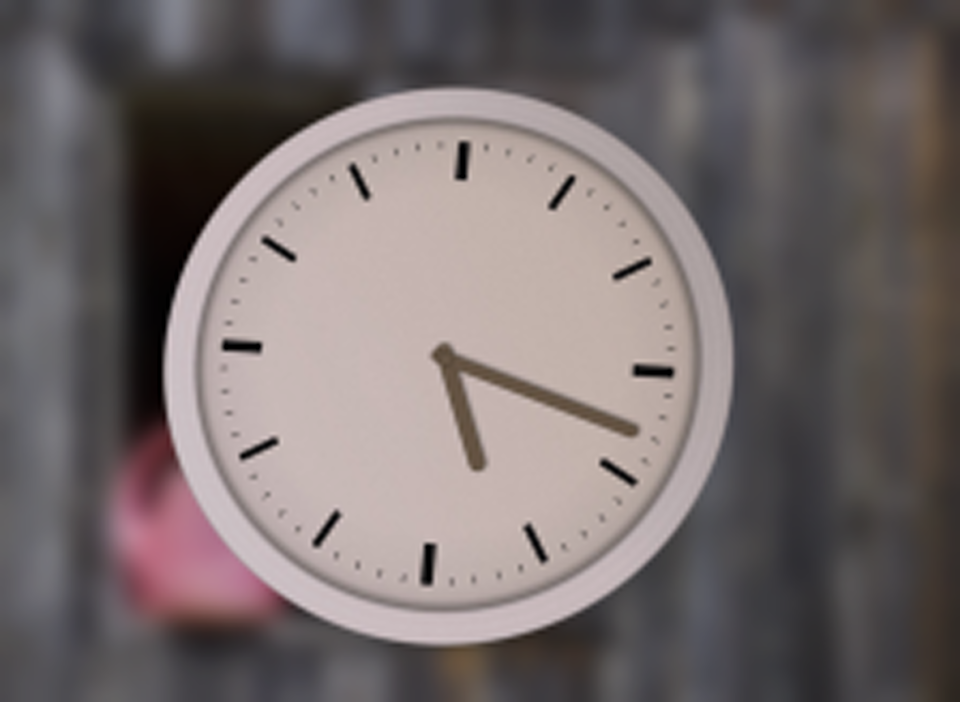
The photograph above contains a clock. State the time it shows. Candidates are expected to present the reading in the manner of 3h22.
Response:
5h18
